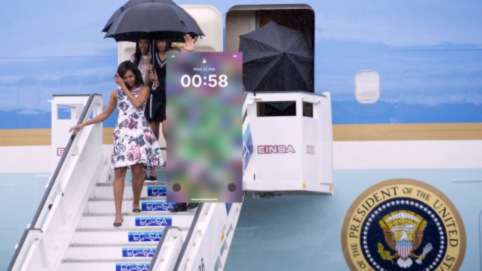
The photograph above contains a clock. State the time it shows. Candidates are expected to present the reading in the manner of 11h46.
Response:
0h58
